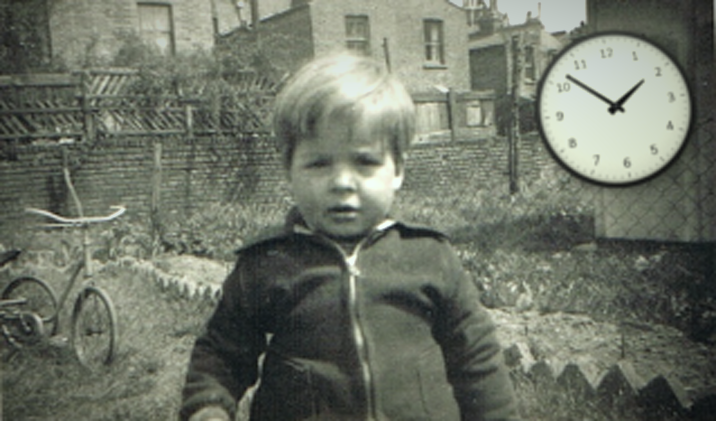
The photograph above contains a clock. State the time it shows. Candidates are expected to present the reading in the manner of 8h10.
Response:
1h52
